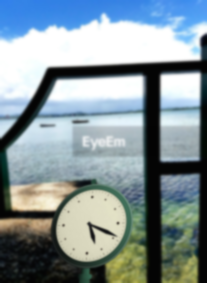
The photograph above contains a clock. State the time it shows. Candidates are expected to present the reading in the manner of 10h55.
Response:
5h19
